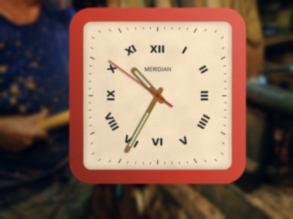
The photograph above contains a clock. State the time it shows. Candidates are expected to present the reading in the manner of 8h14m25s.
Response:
10h34m51s
